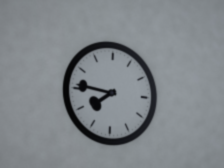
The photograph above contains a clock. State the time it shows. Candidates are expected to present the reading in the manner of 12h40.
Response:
7h46
